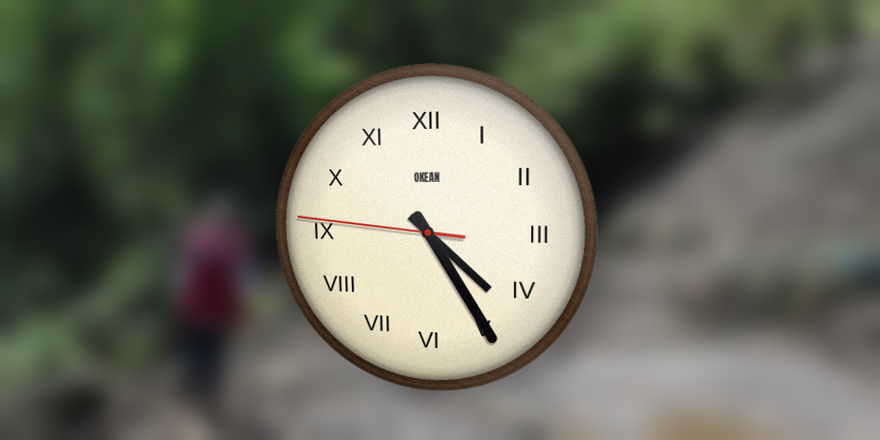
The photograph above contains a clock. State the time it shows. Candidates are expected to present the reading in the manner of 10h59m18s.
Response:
4h24m46s
